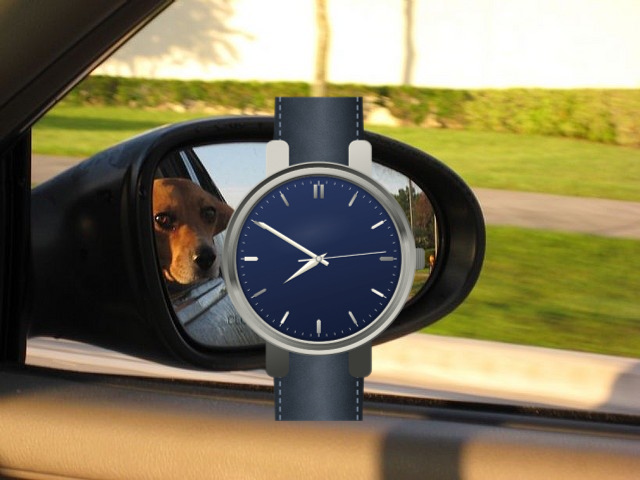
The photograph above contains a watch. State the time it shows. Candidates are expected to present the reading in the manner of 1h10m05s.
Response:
7h50m14s
